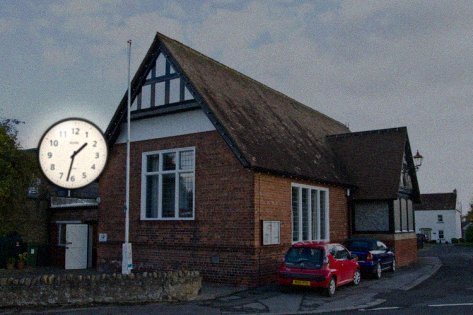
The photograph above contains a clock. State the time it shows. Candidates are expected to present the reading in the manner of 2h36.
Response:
1h32
